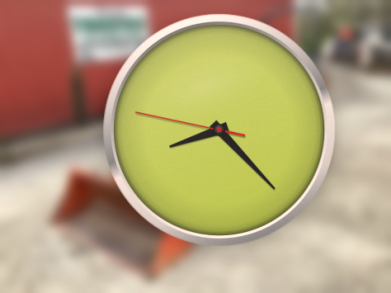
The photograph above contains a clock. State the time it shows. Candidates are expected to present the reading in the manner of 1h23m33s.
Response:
8h22m47s
